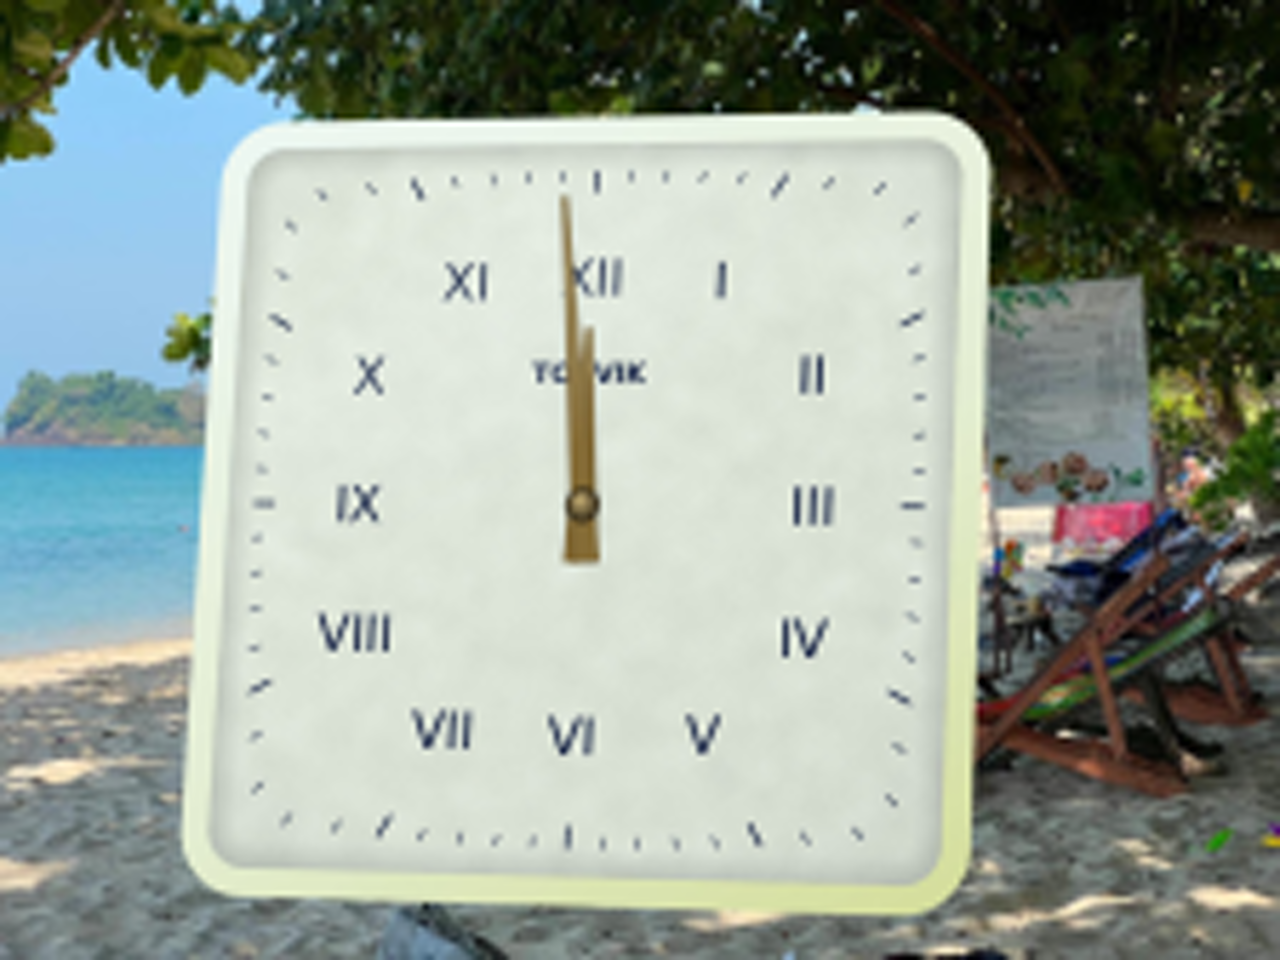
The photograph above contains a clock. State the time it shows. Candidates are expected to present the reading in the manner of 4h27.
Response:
11h59
